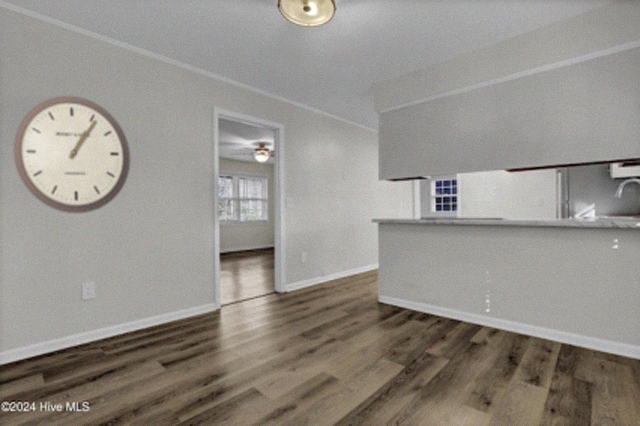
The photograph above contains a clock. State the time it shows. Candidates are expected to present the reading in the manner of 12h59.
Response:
1h06
